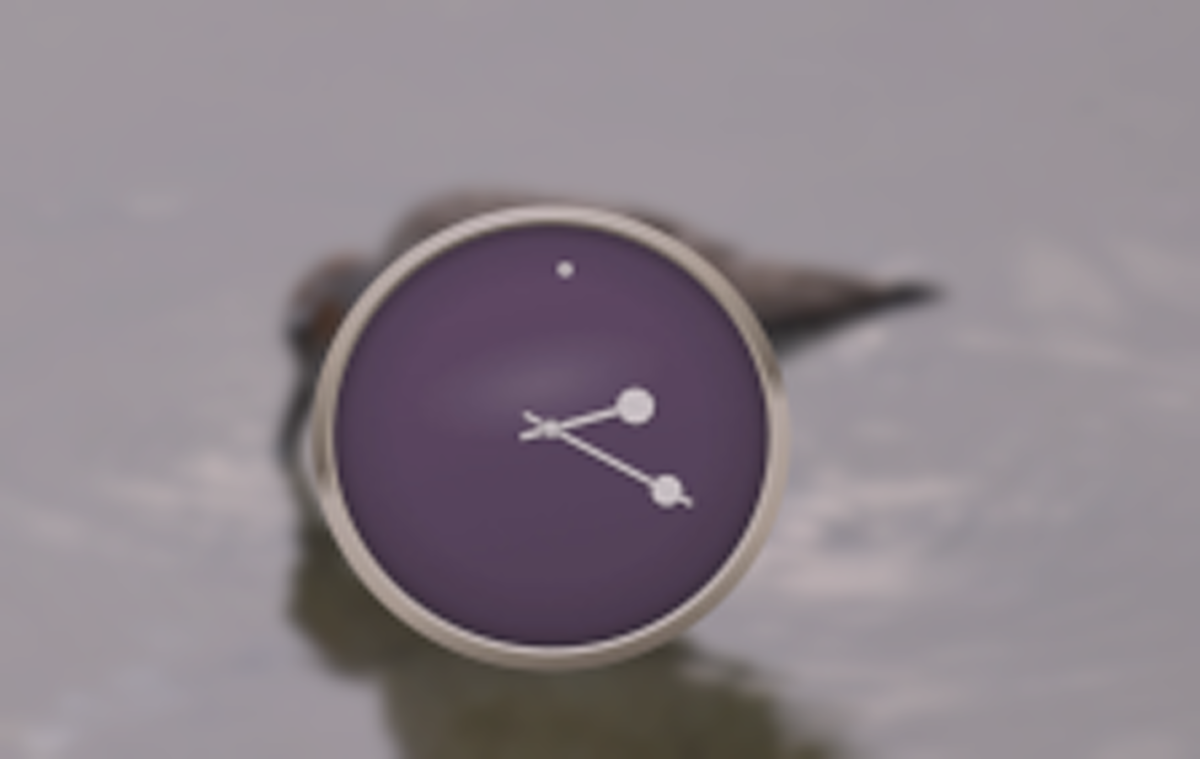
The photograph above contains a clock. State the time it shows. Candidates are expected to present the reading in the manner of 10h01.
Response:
2h19
